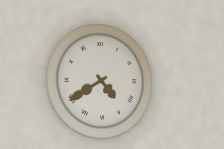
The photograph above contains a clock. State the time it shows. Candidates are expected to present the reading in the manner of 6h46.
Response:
4h40
